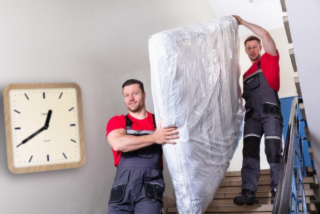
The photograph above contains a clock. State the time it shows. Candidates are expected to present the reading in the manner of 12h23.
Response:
12h40
